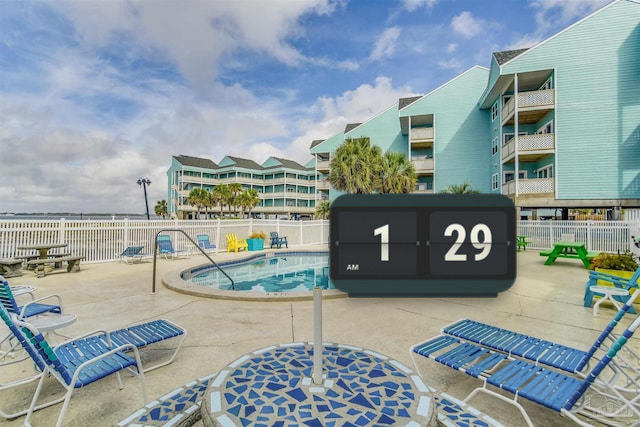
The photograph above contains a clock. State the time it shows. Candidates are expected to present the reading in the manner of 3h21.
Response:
1h29
